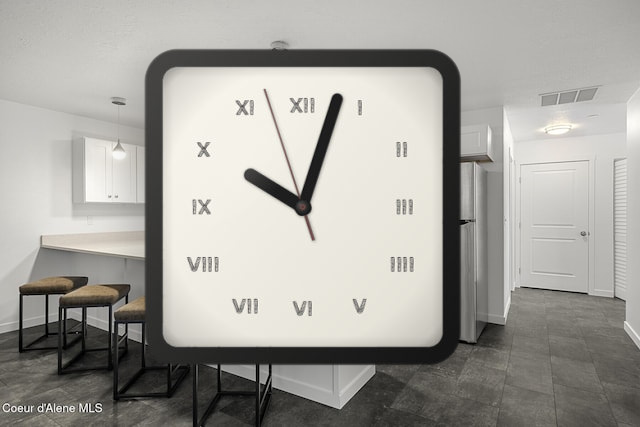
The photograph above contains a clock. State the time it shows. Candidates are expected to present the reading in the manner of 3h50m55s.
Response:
10h02m57s
